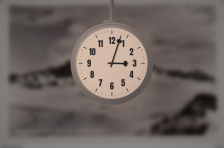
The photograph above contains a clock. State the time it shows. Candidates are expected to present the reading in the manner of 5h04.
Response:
3h03
